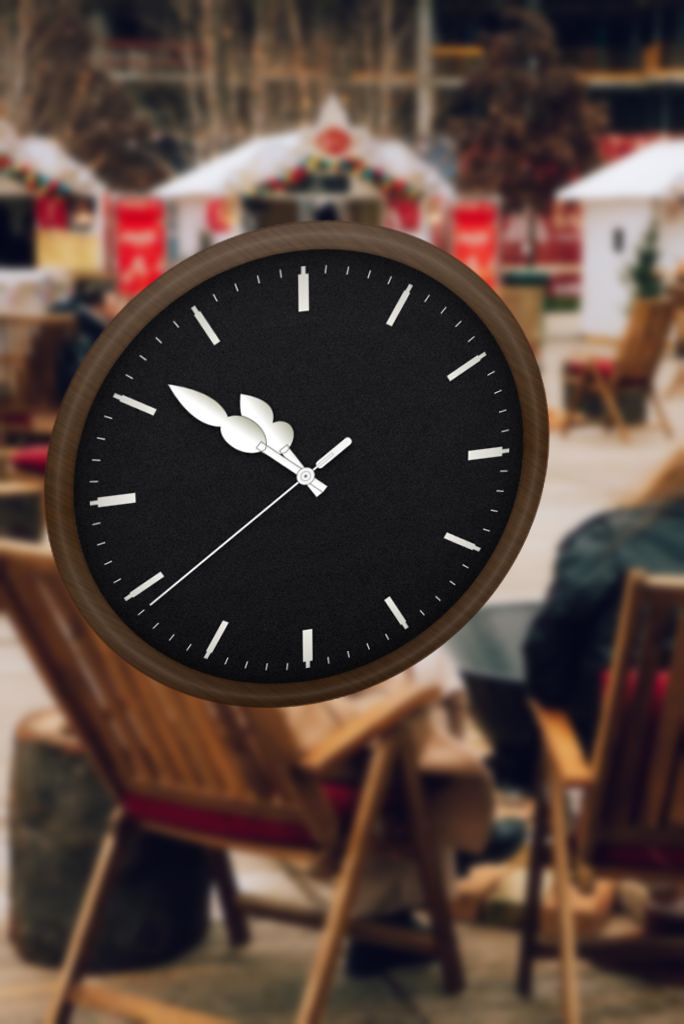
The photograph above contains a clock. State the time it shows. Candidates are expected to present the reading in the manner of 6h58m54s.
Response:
10h51m39s
